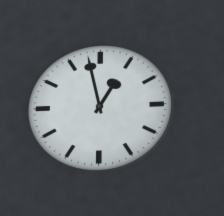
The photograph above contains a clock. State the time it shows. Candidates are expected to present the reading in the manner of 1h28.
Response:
12h58
